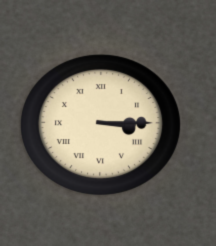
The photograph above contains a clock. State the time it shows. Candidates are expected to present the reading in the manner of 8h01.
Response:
3h15
